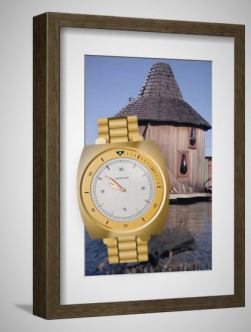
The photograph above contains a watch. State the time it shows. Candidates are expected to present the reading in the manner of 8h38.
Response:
9h52
